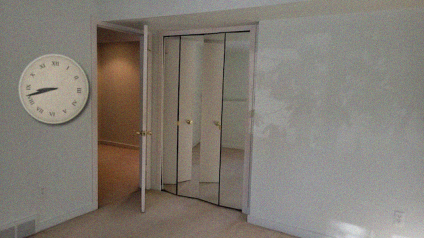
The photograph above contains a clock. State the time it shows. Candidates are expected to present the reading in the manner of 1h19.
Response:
8h42
